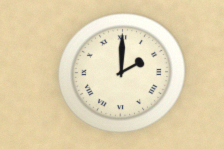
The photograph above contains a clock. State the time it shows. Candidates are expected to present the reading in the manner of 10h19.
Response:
2h00
